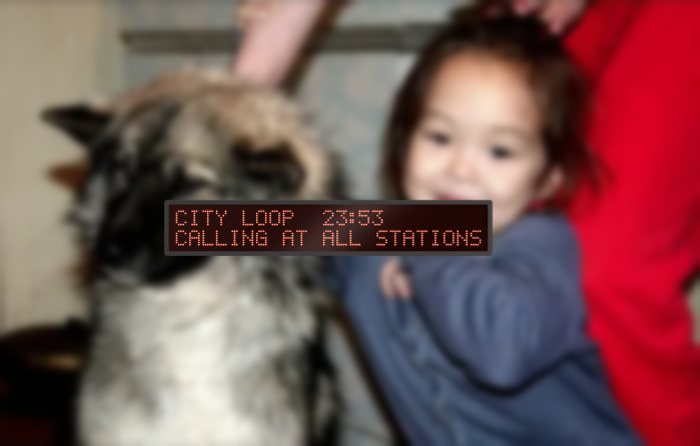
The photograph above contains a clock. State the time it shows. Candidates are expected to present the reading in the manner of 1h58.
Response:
23h53
